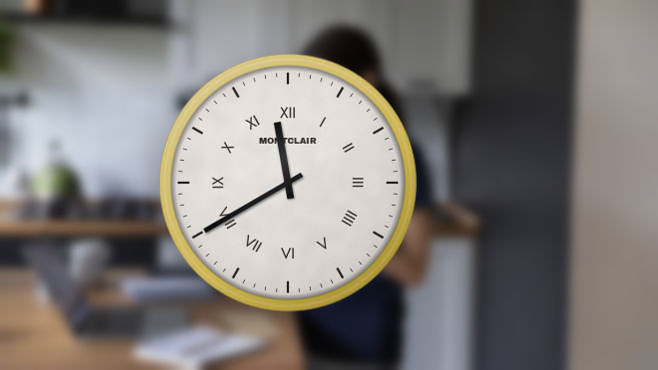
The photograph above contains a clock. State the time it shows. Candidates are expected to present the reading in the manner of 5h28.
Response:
11h40
